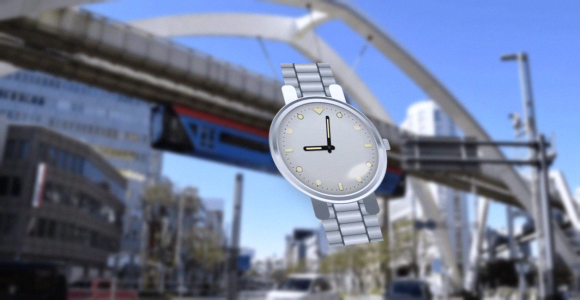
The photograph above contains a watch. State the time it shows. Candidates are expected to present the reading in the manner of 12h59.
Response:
9h02
